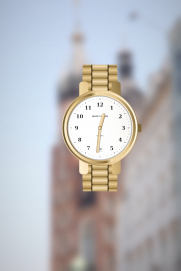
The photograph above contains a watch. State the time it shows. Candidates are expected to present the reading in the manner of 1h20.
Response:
12h31
